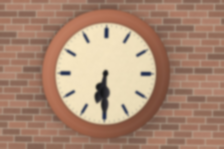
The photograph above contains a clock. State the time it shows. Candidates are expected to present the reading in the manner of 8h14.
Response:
6h30
